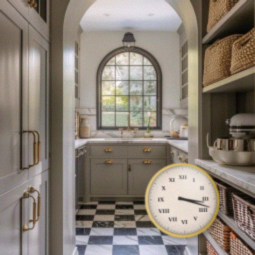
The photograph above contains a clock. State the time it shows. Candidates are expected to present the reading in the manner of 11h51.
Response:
3h18
